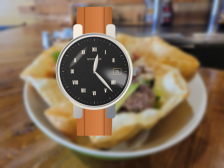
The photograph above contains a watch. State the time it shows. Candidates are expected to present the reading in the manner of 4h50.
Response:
12h23
